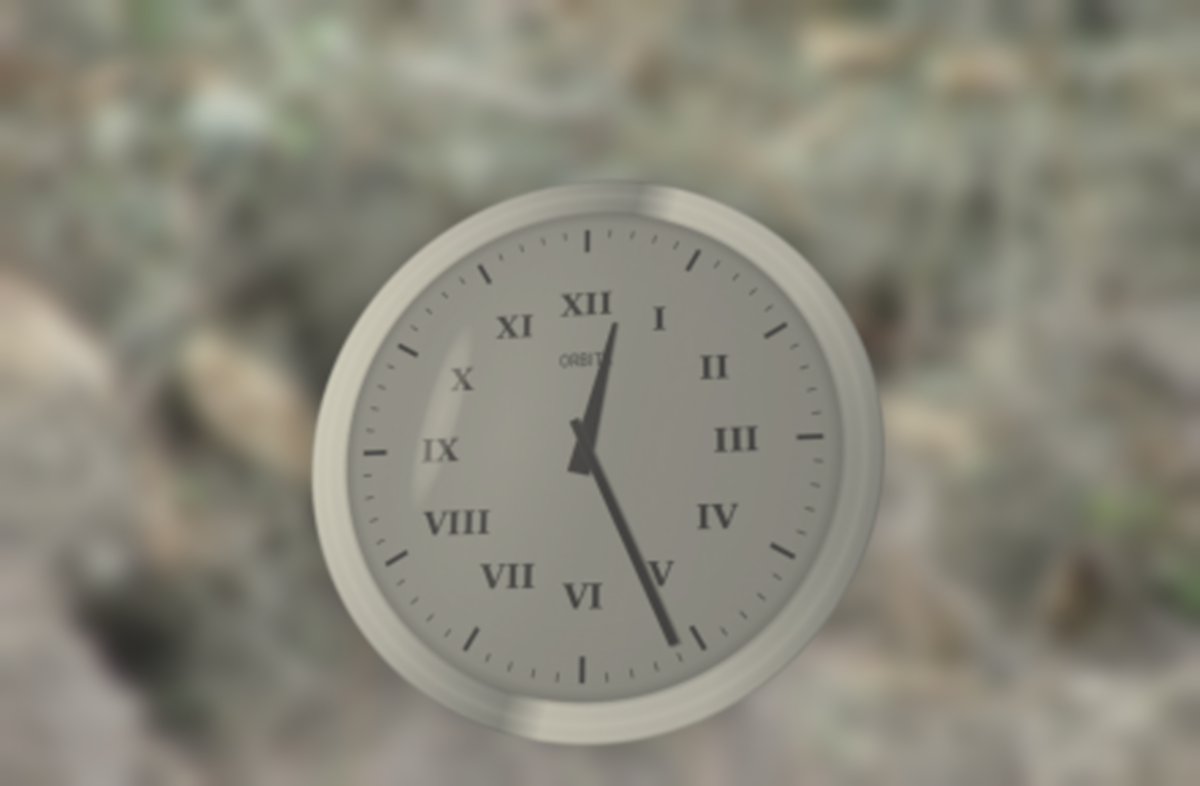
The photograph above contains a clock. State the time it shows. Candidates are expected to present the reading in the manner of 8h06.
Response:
12h26
